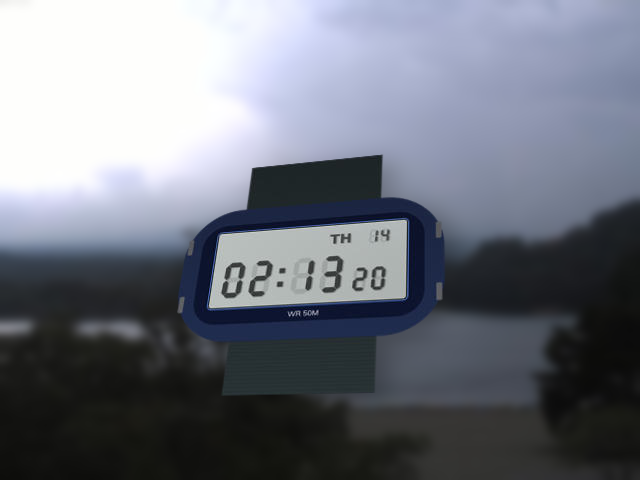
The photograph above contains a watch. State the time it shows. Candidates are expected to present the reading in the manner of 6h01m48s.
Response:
2h13m20s
